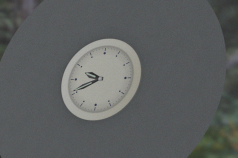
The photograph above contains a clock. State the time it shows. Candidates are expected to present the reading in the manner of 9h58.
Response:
9h41
